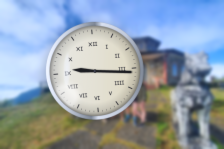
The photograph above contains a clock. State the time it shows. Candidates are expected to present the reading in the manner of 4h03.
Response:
9h16
